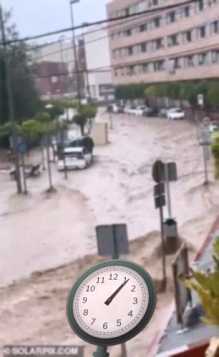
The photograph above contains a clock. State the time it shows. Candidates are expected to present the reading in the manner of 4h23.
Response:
1h06
